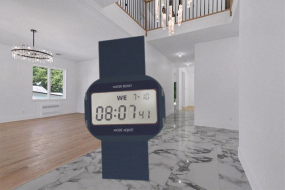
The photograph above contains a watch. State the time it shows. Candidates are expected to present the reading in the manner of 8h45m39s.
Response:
8h07m41s
